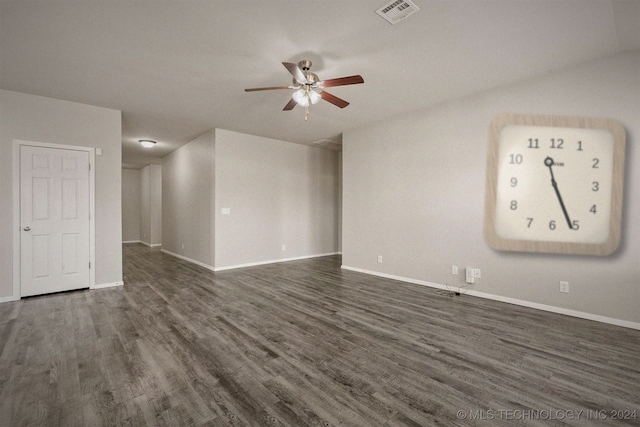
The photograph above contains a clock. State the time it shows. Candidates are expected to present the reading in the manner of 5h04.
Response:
11h26
